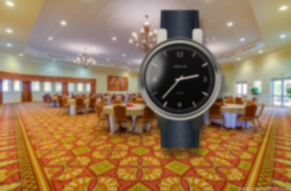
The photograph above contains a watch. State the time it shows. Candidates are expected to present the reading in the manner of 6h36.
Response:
2h37
